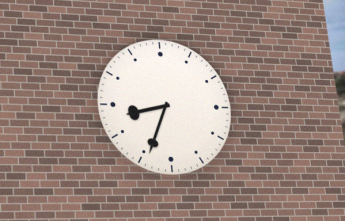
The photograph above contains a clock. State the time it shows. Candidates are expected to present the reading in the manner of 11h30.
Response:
8h34
